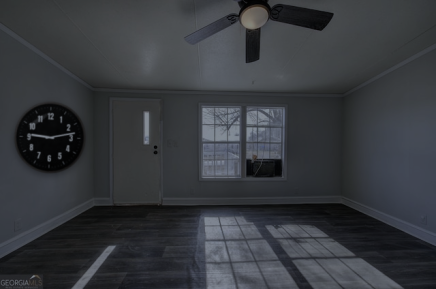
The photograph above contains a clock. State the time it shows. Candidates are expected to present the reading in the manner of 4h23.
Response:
9h13
